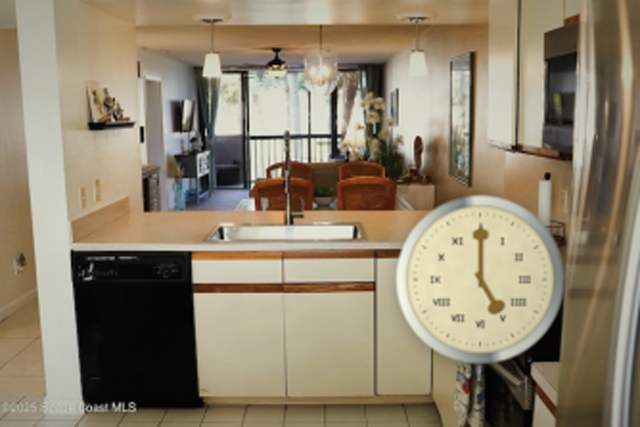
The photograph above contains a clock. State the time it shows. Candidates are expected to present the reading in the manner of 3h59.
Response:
5h00
